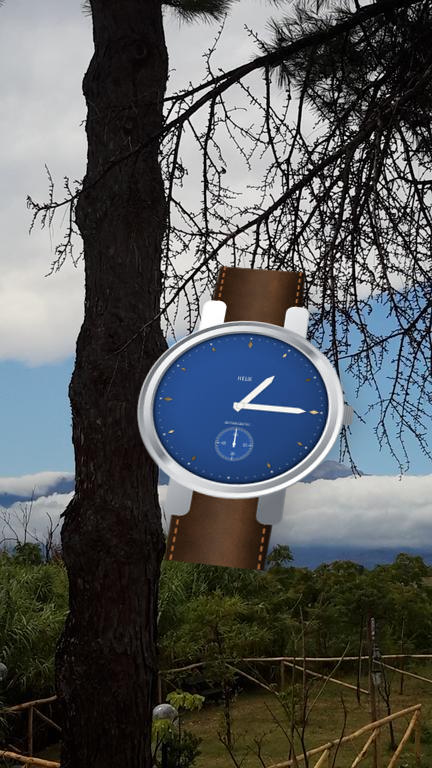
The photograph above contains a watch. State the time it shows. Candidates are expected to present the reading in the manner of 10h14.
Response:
1h15
